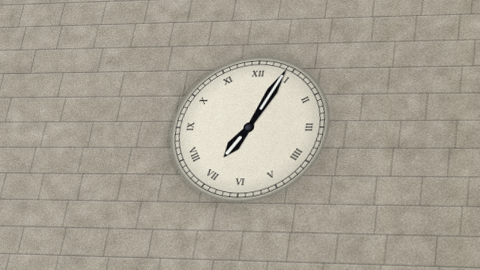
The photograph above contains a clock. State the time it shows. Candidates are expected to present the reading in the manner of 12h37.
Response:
7h04
